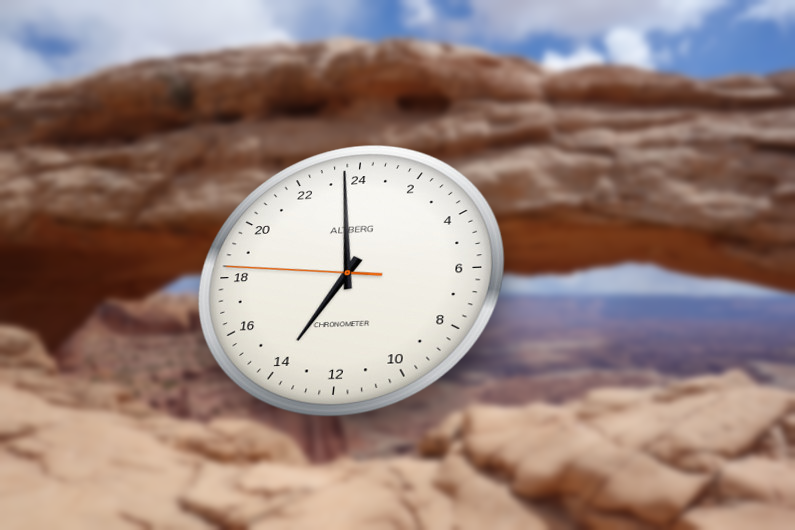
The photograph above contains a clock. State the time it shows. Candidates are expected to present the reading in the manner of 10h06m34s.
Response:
13h58m46s
